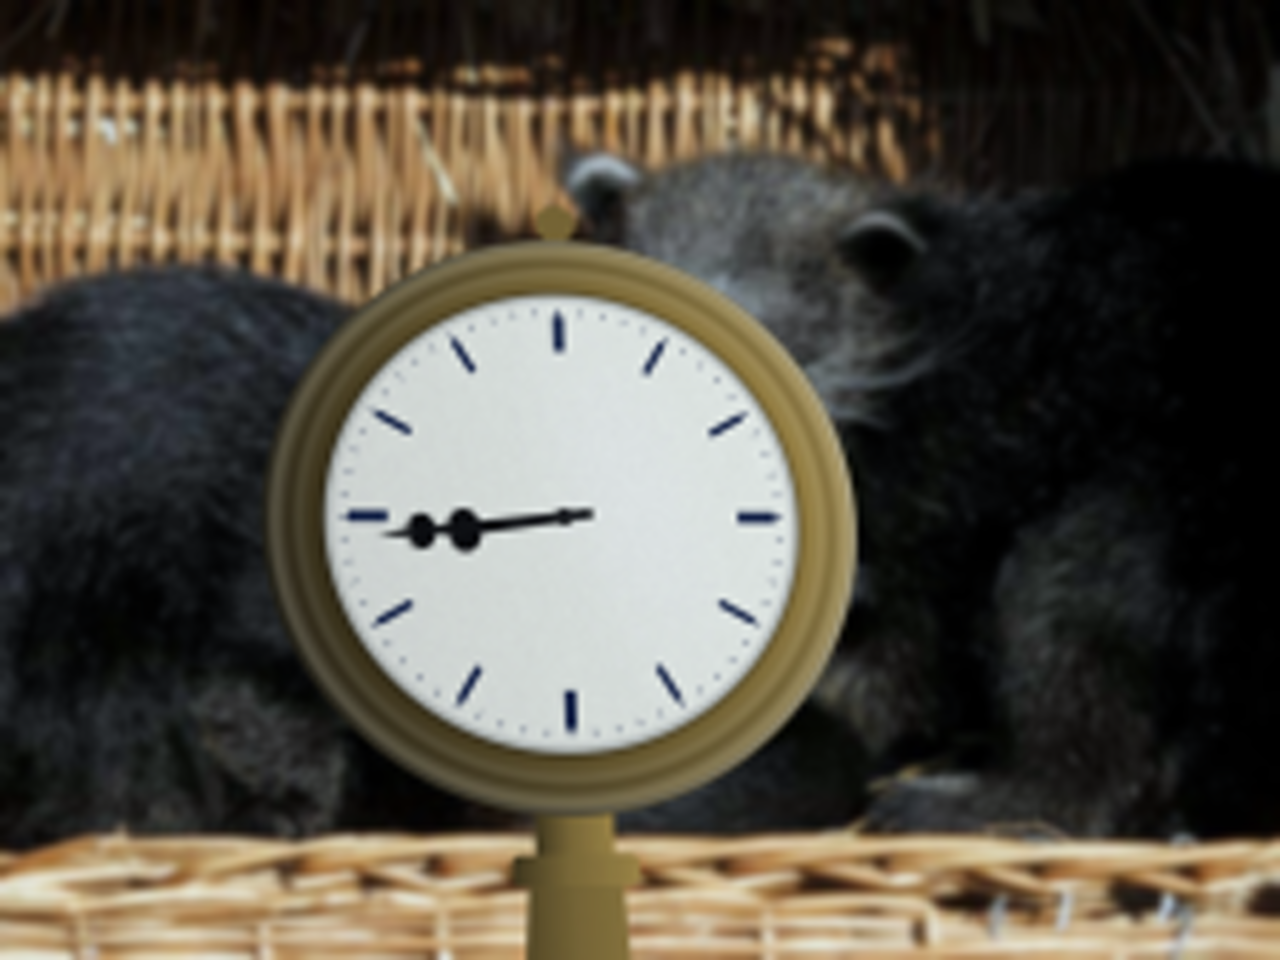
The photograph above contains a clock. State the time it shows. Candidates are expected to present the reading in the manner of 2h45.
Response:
8h44
